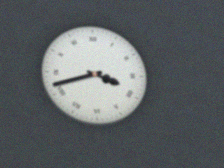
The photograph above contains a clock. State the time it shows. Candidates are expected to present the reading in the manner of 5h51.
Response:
3h42
